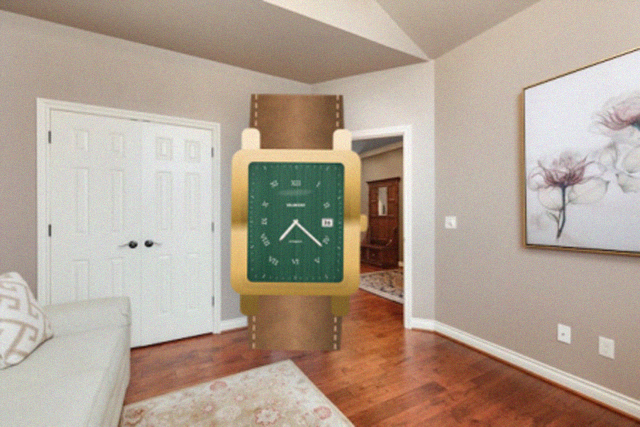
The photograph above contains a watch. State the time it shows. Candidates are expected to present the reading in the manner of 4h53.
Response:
7h22
